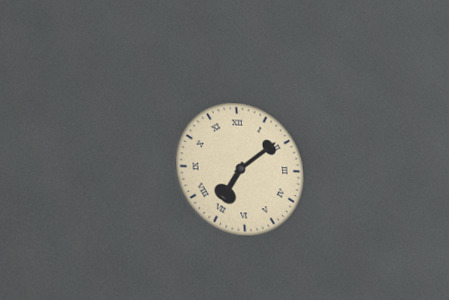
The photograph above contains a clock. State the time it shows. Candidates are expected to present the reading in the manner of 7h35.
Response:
7h09
